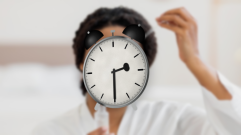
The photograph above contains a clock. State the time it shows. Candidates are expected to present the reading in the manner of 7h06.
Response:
2h30
